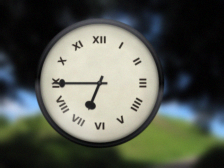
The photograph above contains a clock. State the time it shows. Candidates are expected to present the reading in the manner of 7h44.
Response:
6h45
